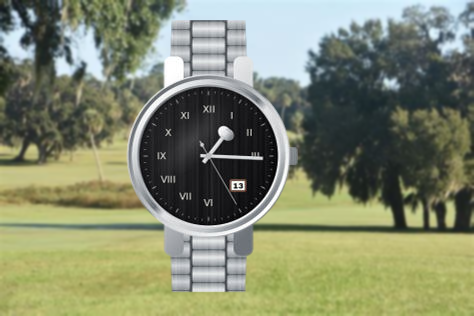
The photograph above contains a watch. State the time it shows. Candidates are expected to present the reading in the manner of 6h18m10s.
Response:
1h15m25s
